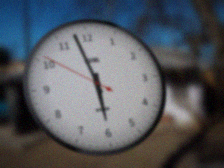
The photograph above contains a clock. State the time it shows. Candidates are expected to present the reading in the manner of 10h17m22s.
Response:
5h57m51s
